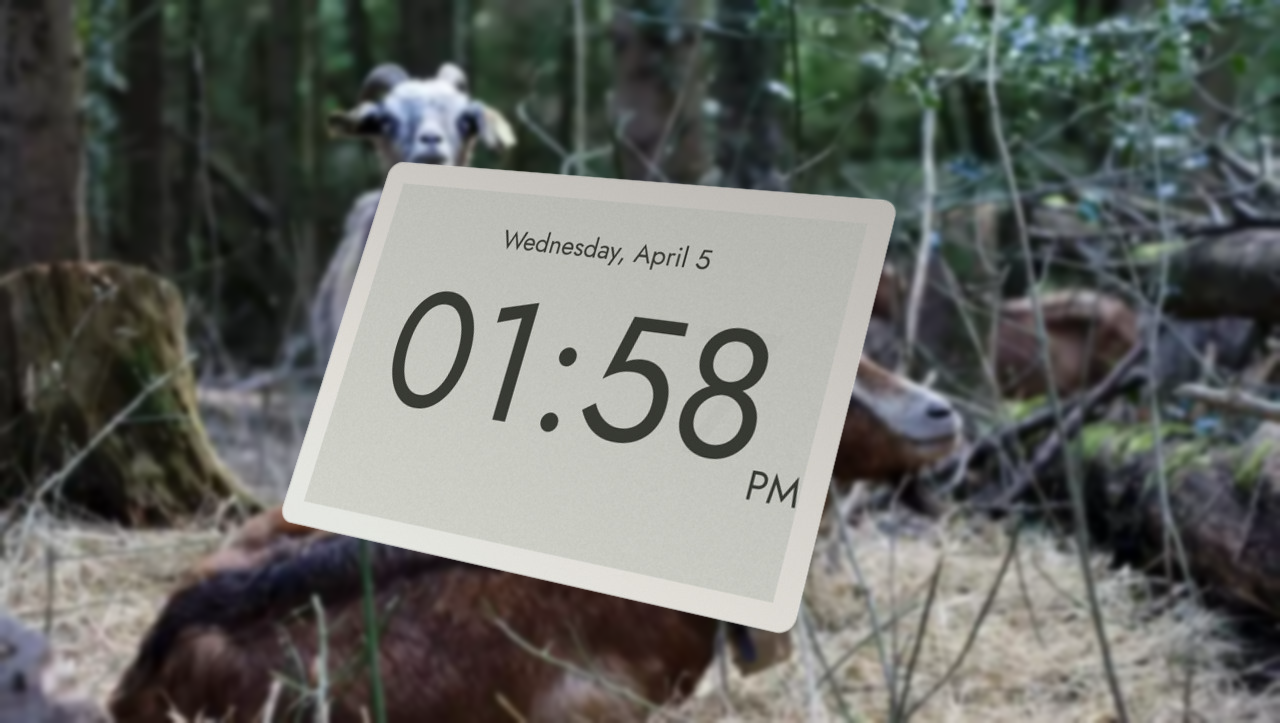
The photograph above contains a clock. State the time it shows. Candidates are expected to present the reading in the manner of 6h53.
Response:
1h58
